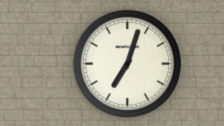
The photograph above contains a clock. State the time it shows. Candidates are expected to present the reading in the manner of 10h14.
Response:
7h03
